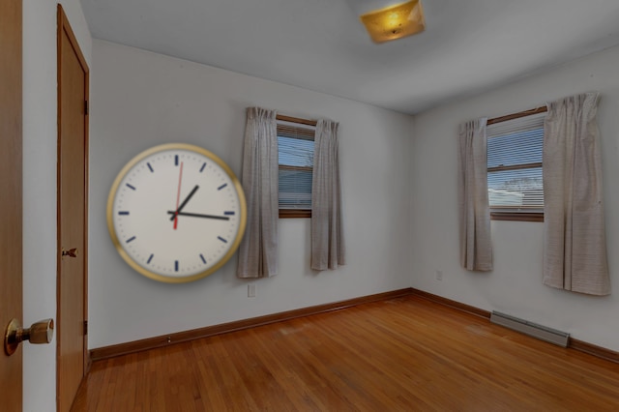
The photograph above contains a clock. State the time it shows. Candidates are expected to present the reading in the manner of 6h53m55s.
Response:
1h16m01s
